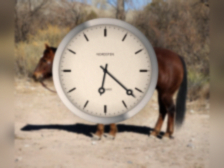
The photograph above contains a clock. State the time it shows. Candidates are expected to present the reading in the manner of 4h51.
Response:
6h22
